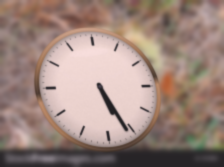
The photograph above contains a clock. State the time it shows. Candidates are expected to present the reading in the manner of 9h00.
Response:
5h26
